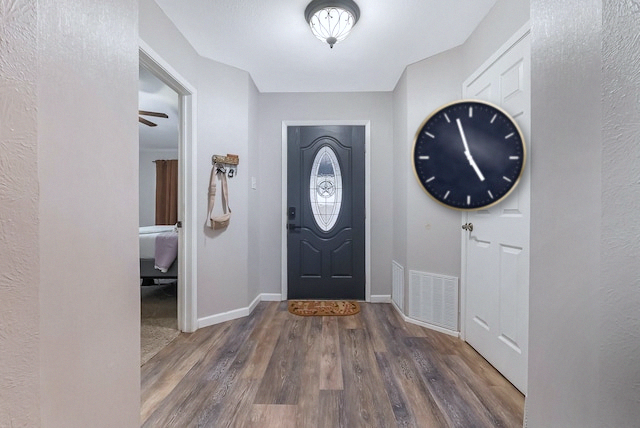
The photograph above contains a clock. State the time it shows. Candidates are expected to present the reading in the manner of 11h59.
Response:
4h57
